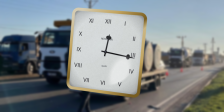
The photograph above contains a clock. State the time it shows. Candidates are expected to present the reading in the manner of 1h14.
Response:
12h16
